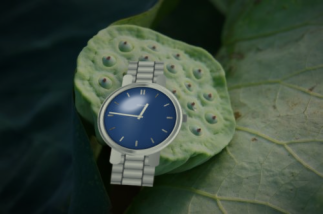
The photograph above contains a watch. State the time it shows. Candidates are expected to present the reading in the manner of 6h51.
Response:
12h46
